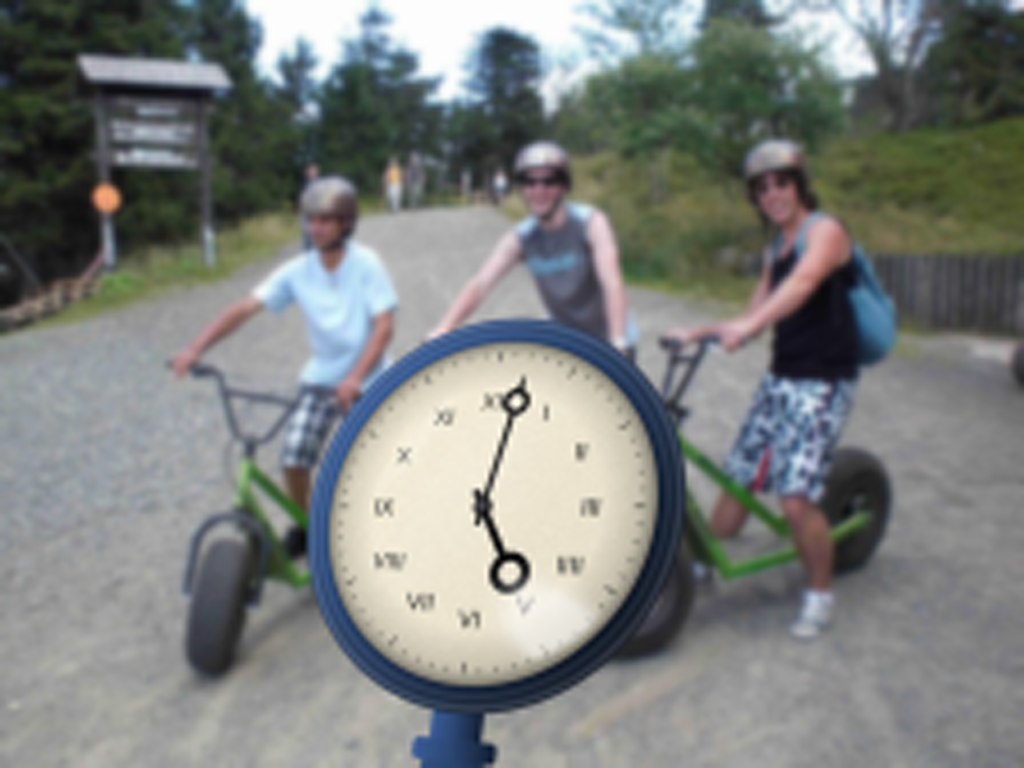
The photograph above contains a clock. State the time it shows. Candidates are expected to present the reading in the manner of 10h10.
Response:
5h02
